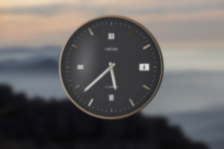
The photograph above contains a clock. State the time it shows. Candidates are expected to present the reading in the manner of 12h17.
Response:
5h38
